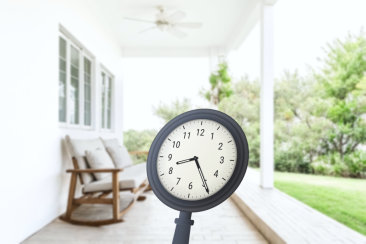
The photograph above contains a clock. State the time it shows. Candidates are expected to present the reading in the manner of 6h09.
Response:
8h25
